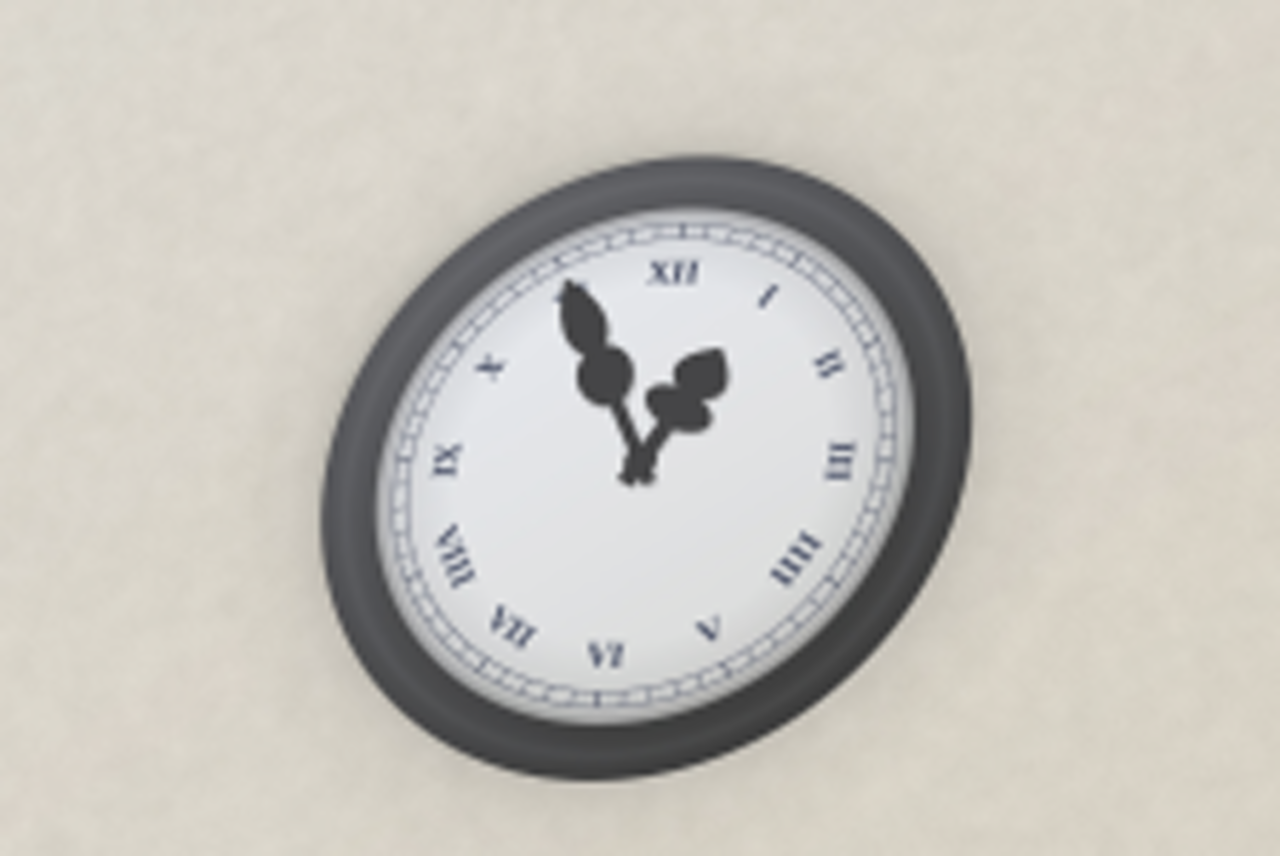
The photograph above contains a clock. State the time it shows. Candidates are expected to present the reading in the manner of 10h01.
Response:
12h55
